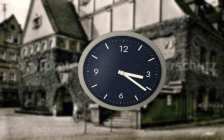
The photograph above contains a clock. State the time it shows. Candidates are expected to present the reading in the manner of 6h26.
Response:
3h21
